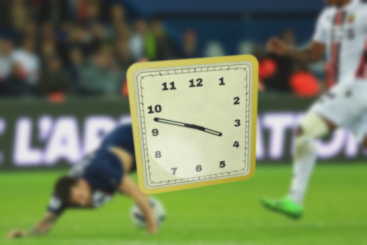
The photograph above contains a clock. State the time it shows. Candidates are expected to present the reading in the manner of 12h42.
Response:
3h48
